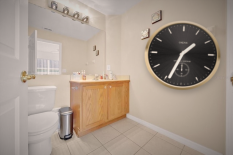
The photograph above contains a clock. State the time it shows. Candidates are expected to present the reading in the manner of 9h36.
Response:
1h34
